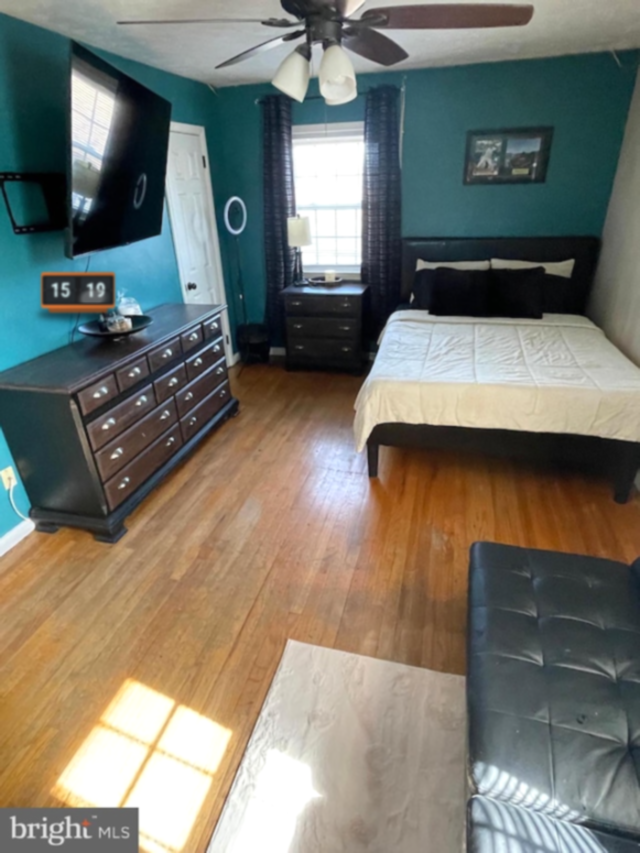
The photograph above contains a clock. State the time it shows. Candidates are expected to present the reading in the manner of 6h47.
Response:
15h19
